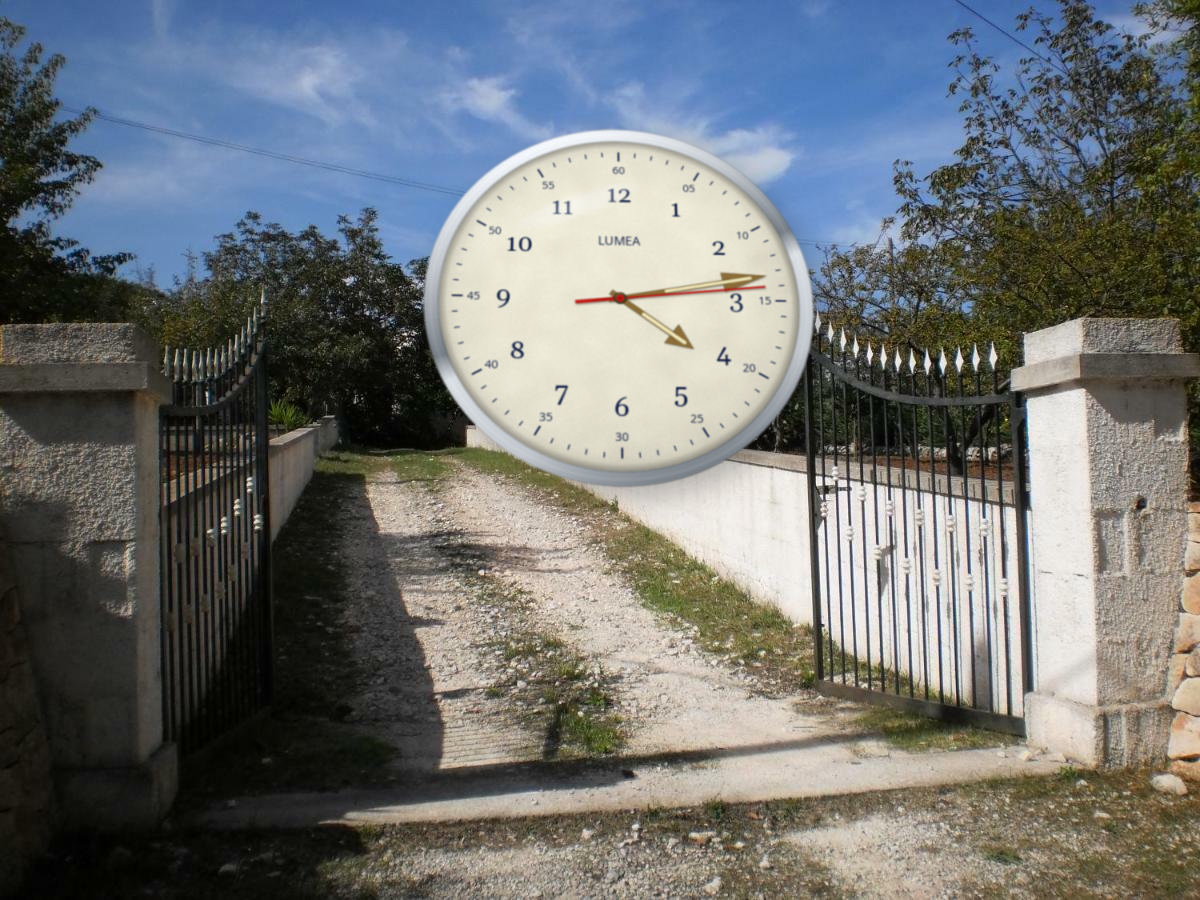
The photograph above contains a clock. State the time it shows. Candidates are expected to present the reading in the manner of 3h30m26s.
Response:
4h13m14s
